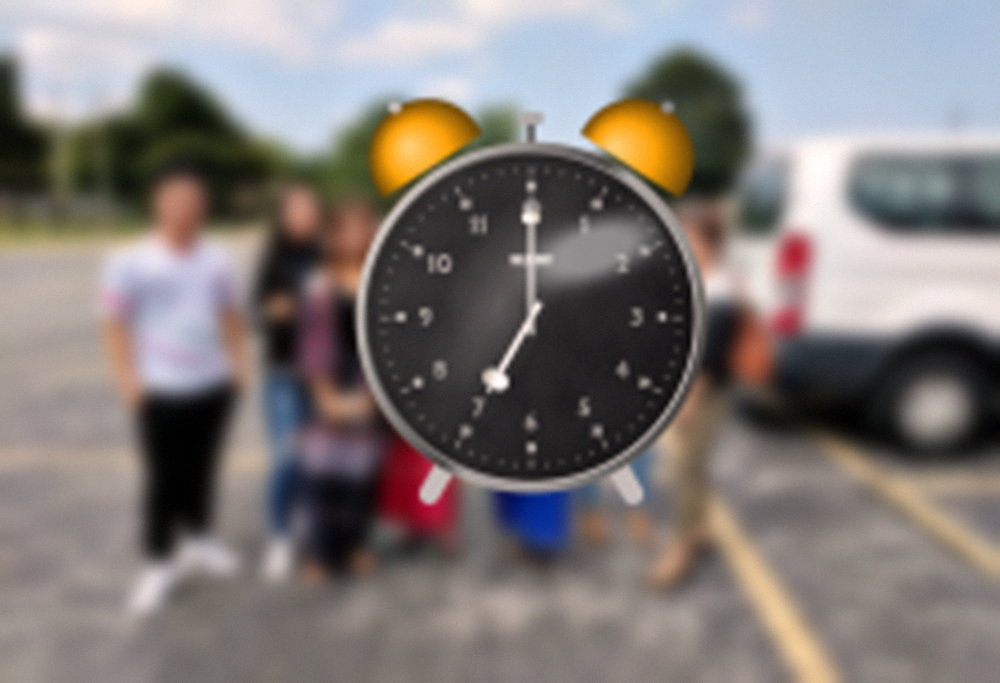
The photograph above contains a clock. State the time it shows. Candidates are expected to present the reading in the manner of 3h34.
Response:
7h00
